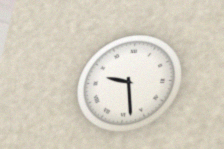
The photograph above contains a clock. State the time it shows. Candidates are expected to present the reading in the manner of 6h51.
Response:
9h28
